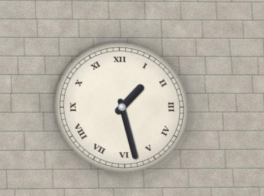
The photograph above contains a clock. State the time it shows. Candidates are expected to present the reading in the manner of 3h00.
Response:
1h28
